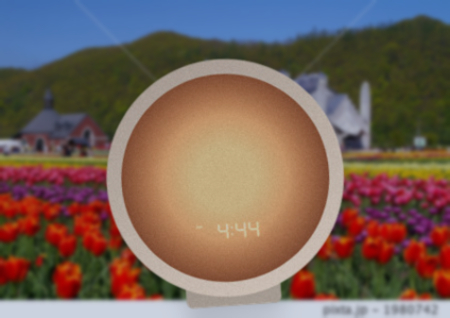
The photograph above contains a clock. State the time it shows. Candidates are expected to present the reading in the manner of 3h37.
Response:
4h44
